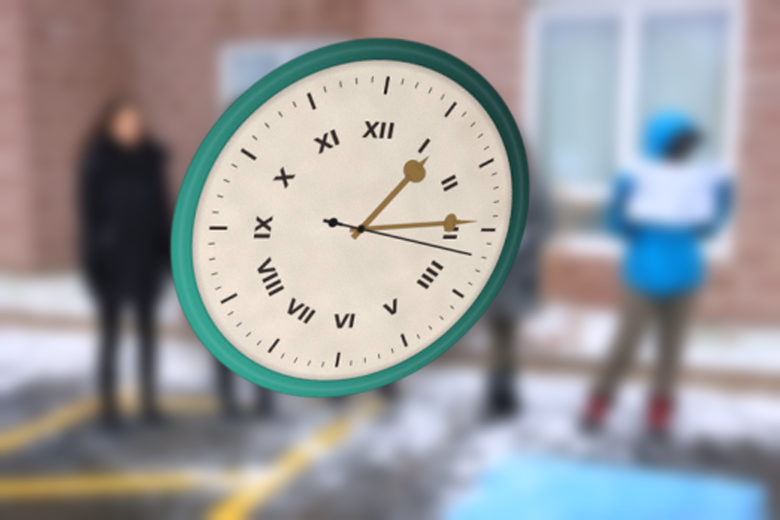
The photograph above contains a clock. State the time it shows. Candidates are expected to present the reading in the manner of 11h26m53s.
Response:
1h14m17s
